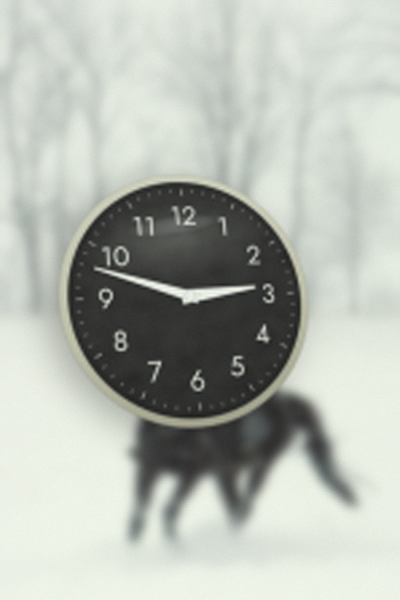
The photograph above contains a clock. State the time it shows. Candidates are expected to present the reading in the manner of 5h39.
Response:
2h48
